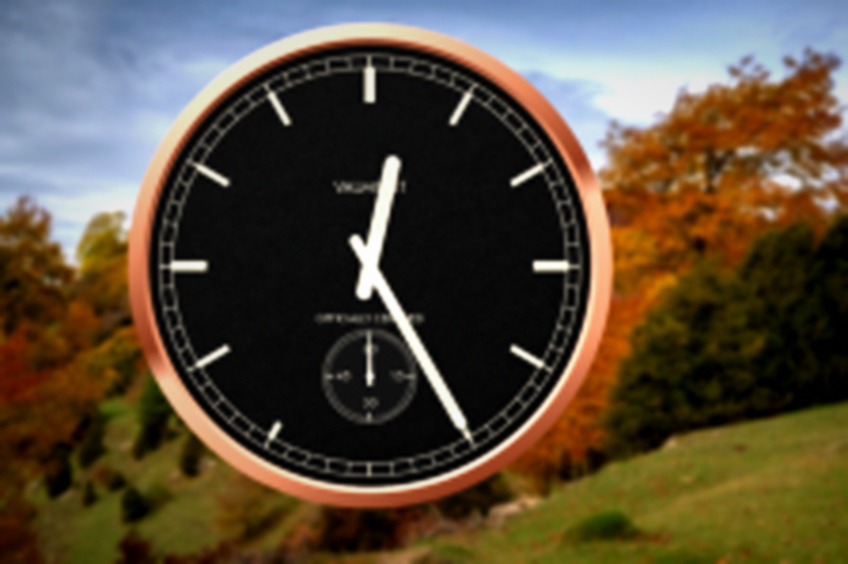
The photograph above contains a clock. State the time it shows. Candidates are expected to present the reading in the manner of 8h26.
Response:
12h25
